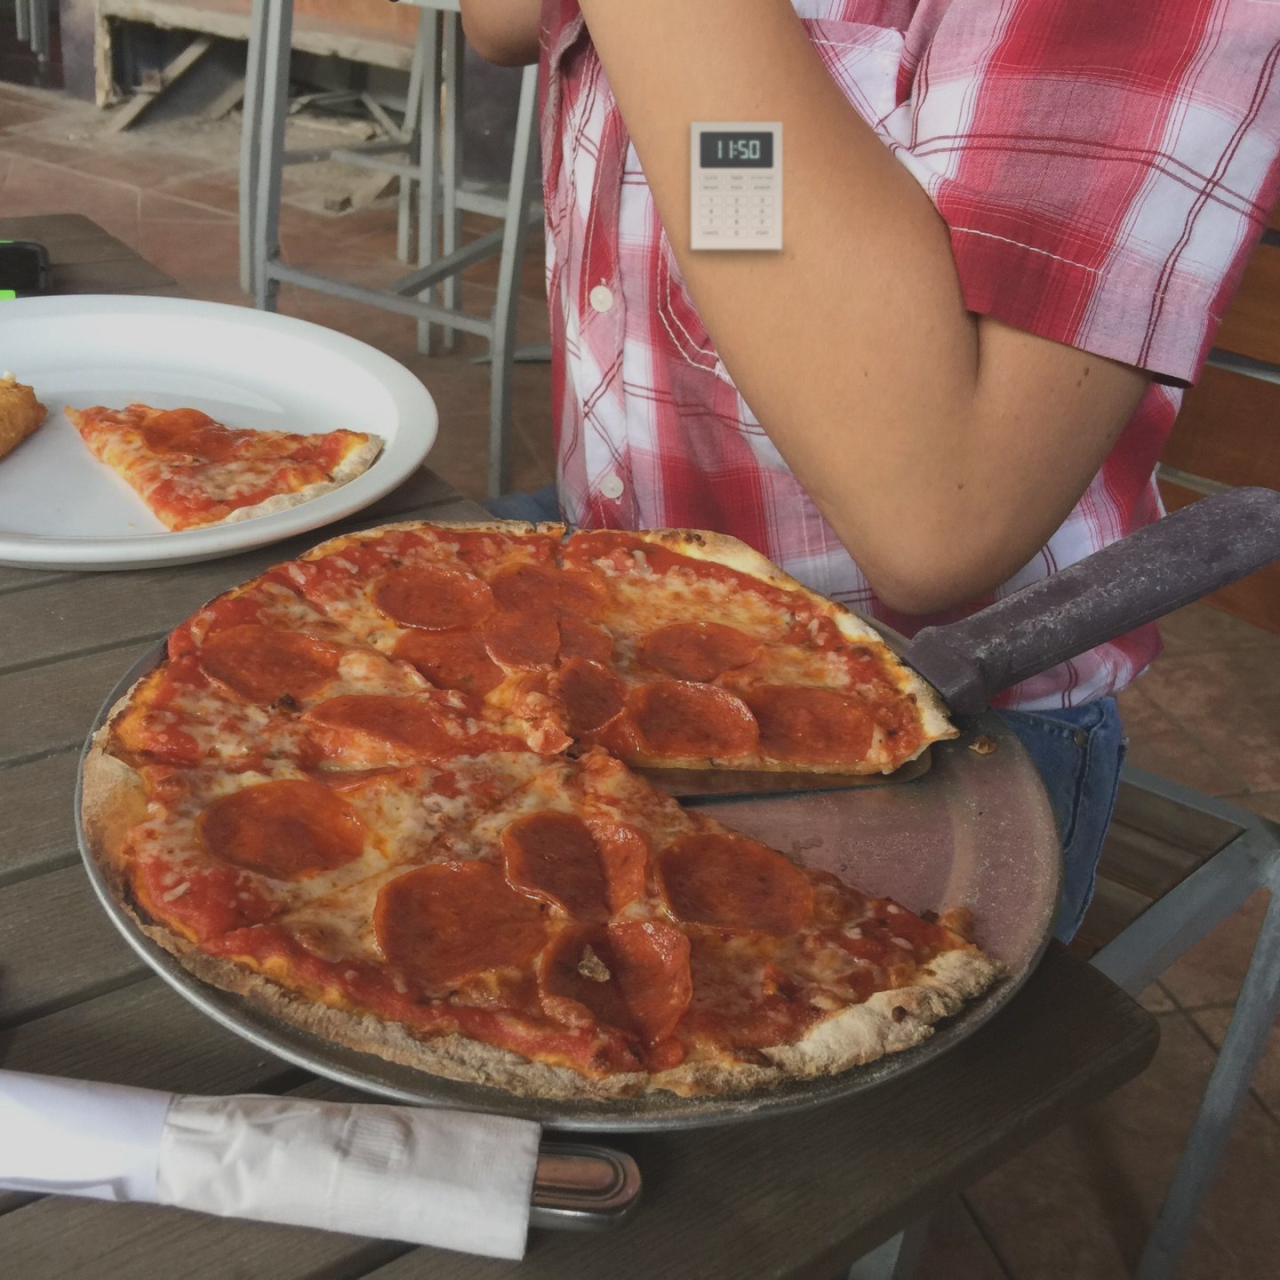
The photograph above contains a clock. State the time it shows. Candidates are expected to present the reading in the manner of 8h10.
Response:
11h50
